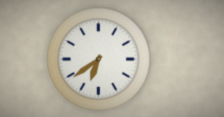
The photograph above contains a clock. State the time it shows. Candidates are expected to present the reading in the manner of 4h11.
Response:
6h39
